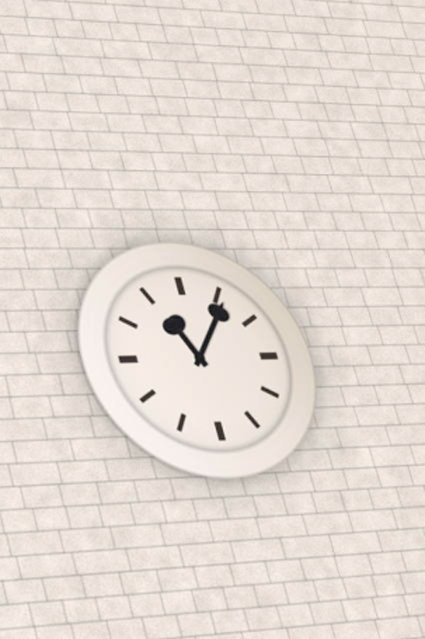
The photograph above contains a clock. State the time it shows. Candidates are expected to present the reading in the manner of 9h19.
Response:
11h06
